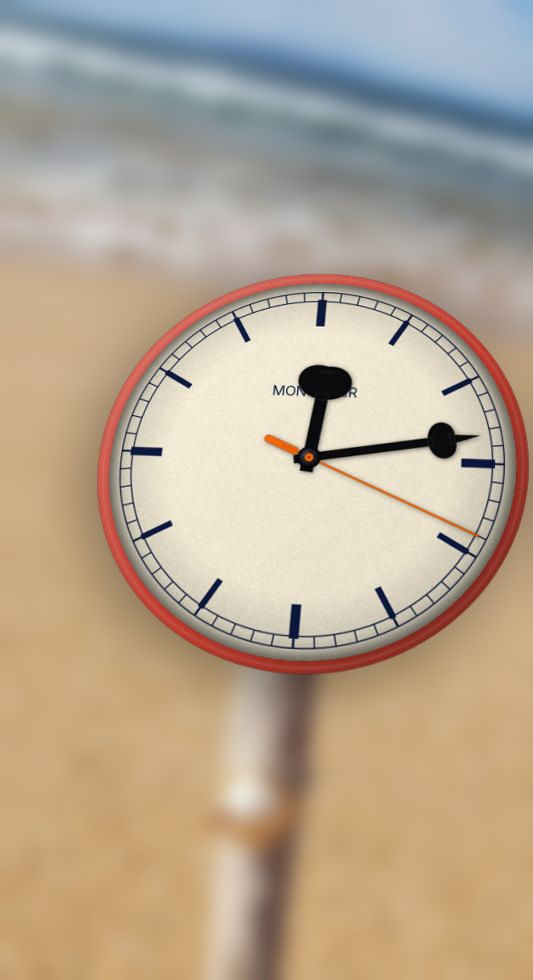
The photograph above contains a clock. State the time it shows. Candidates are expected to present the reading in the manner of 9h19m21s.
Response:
12h13m19s
